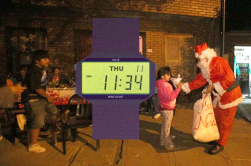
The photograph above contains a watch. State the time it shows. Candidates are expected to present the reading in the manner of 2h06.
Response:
11h34
